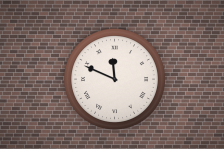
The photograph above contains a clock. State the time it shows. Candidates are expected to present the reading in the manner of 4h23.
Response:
11h49
